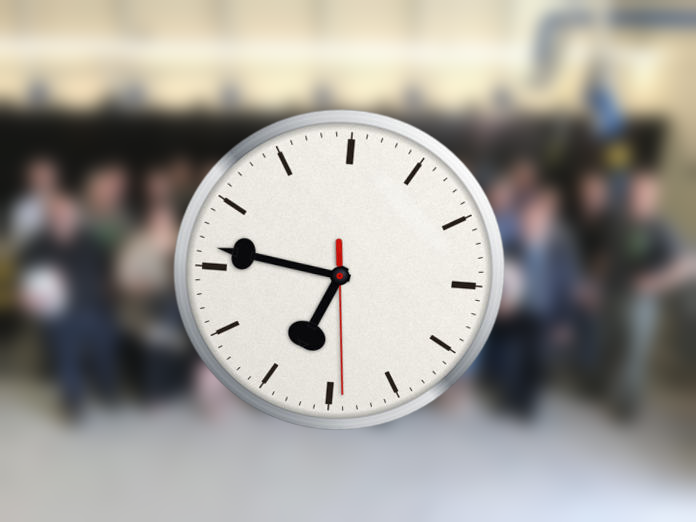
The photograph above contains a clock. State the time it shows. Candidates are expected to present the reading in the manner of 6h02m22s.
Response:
6h46m29s
